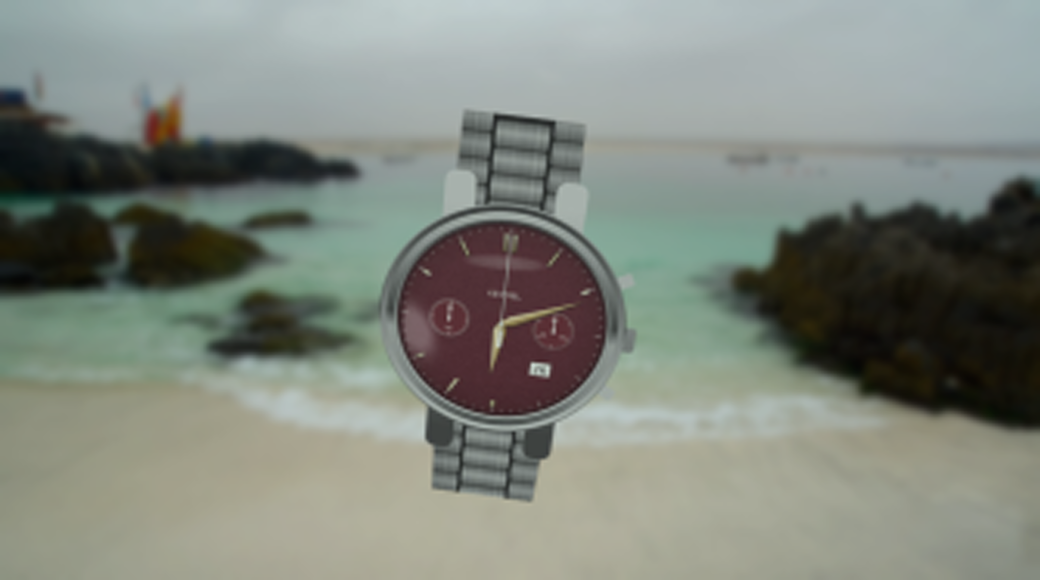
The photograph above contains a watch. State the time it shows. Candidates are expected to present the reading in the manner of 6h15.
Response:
6h11
